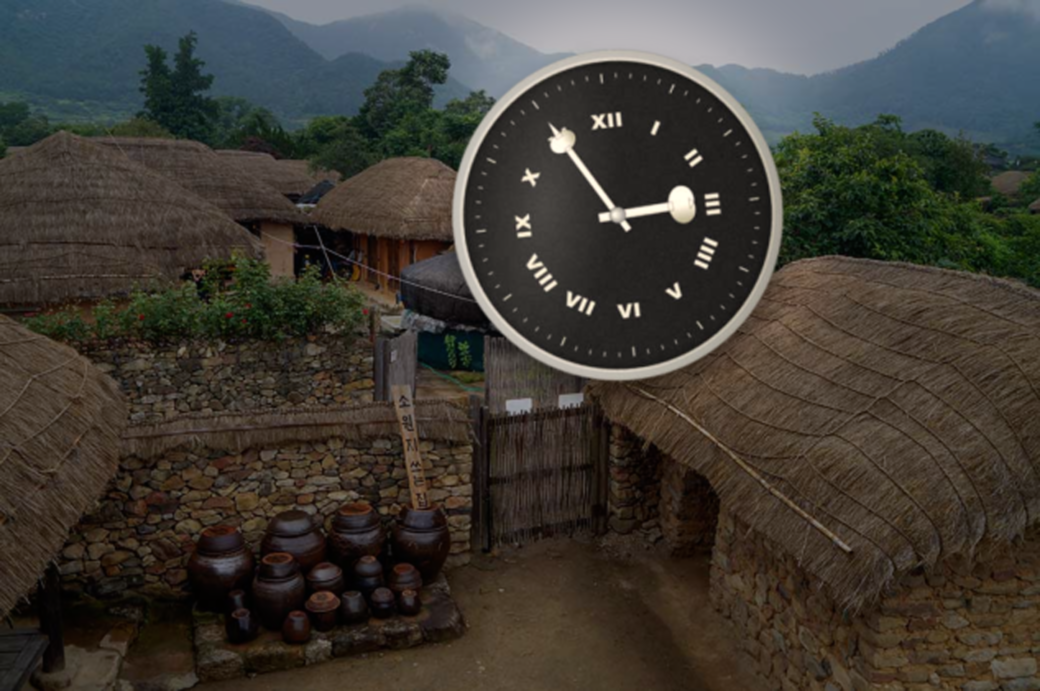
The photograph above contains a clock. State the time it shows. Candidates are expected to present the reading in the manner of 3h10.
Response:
2h55
